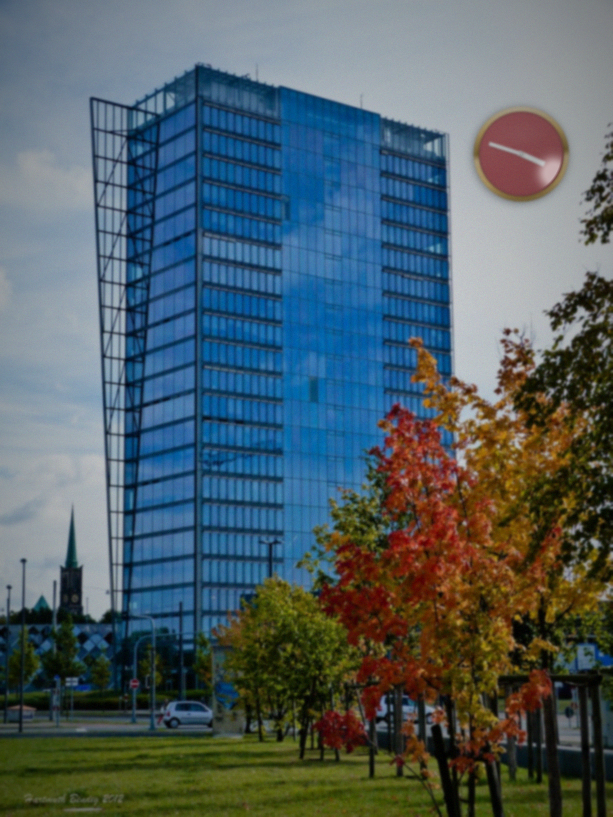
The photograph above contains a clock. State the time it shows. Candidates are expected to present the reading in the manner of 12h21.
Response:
3h48
